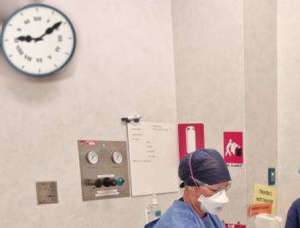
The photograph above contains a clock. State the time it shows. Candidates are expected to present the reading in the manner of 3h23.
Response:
9h09
